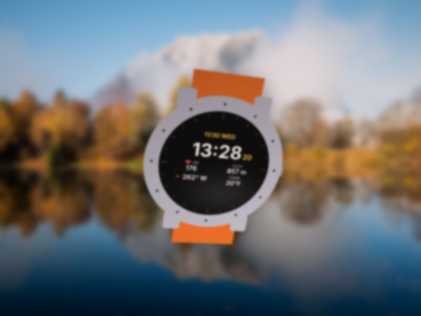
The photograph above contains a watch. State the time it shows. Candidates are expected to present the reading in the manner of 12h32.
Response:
13h28
